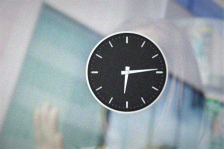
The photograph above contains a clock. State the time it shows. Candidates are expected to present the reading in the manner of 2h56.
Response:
6h14
